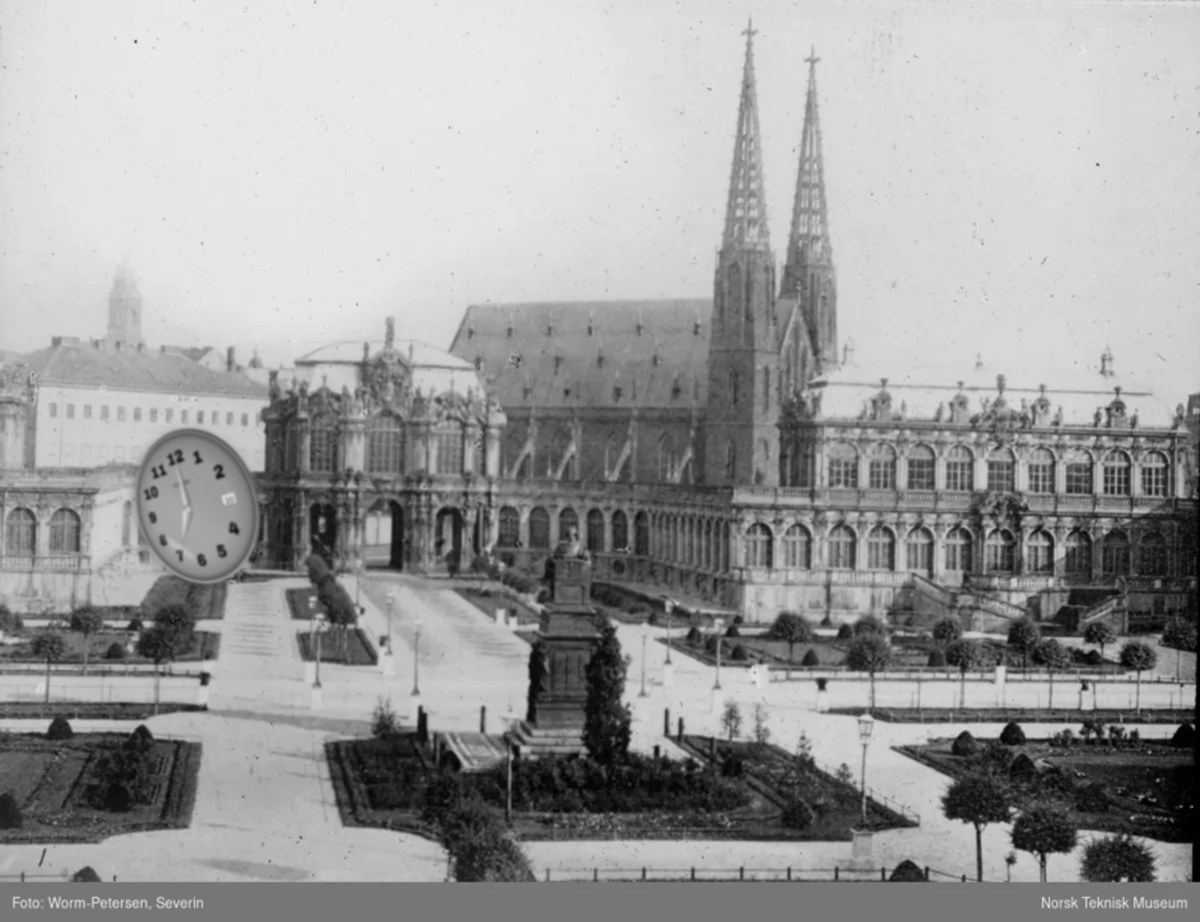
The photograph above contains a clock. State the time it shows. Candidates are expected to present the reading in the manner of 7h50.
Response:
7h00
